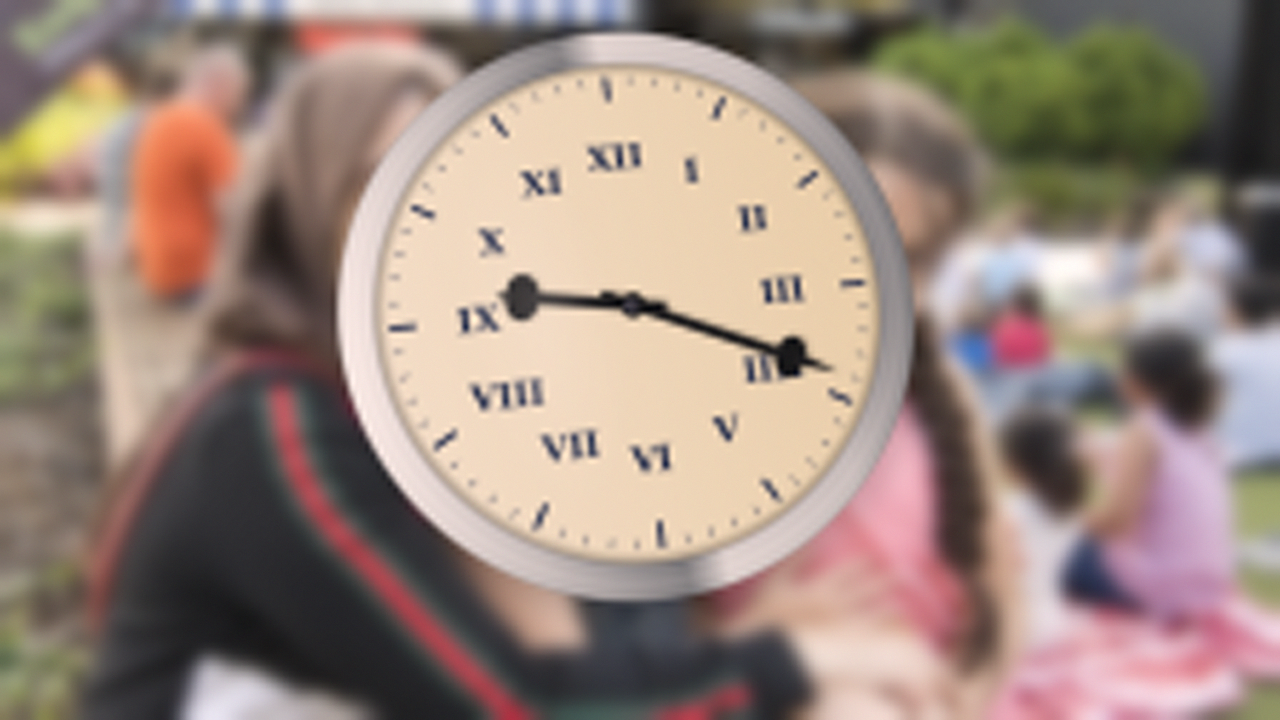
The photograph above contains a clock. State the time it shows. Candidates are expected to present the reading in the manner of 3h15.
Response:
9h19
